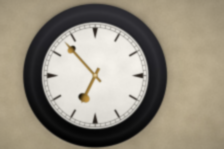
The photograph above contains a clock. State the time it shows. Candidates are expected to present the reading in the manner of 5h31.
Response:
6h53
